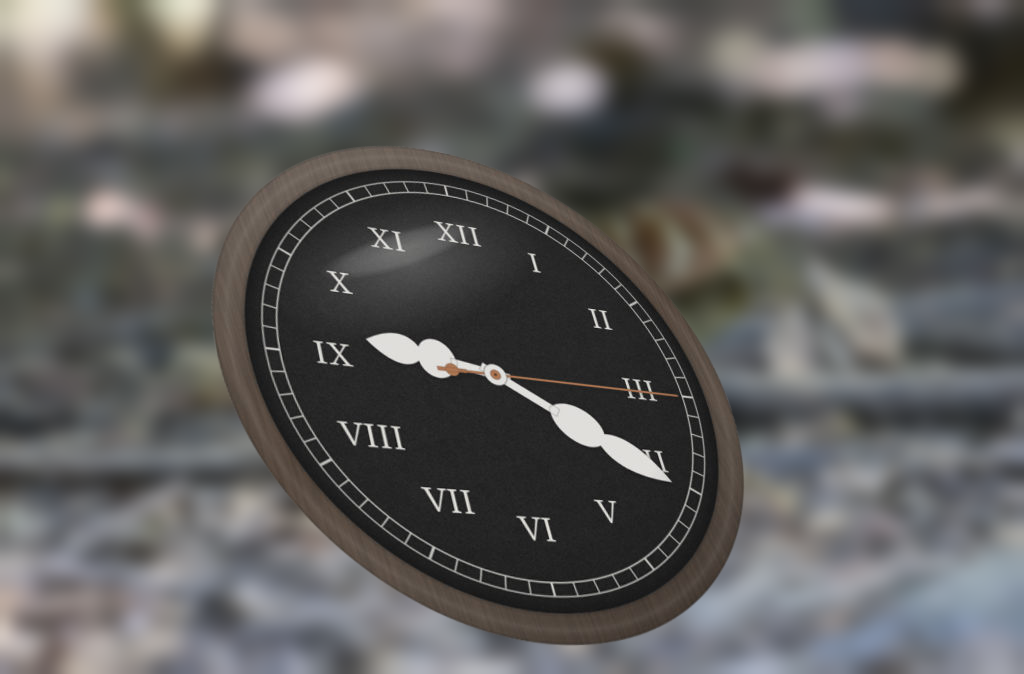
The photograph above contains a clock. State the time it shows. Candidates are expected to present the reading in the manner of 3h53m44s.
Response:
9h20m15s
